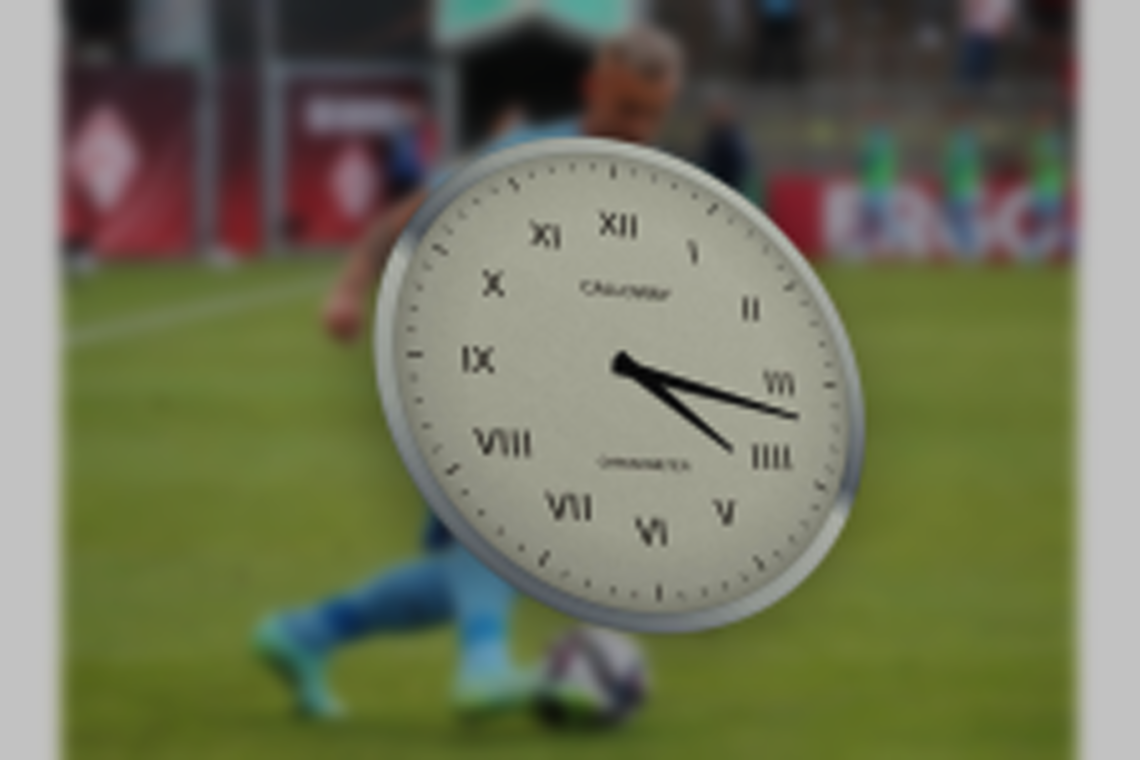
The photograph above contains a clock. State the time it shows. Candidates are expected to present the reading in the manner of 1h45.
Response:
4h17
